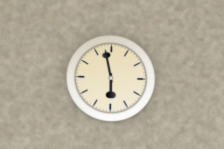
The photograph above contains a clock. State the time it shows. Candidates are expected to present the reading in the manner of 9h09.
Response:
5h58
